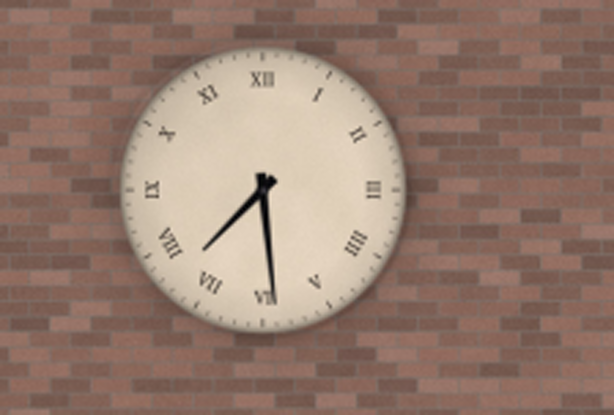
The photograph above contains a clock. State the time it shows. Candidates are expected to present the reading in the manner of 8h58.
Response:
7h29
